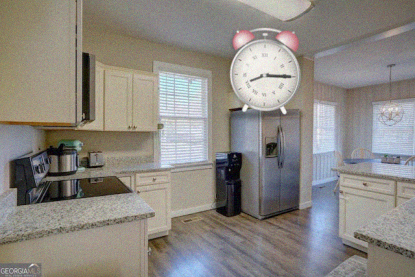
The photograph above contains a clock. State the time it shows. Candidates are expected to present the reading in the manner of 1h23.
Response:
8h15
